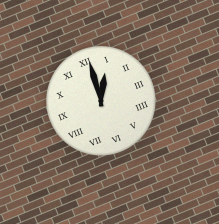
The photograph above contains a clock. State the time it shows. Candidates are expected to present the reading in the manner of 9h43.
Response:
1h01
